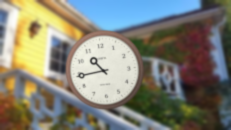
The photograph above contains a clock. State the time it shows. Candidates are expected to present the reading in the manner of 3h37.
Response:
10h44
